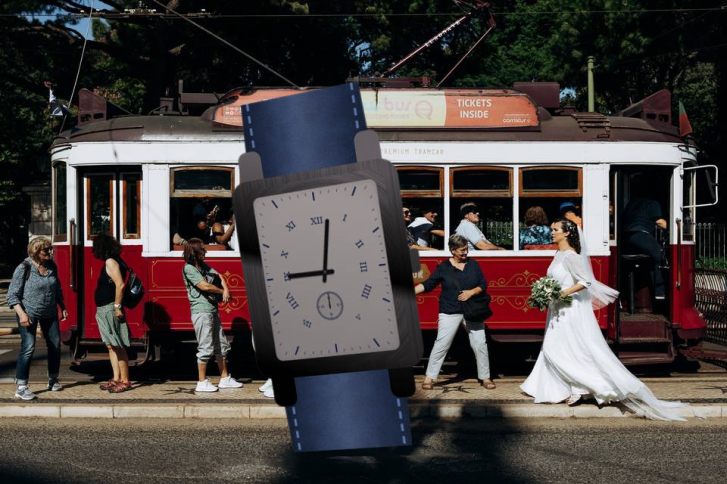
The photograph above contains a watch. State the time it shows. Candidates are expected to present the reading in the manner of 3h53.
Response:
9h02
